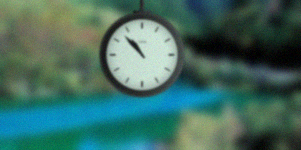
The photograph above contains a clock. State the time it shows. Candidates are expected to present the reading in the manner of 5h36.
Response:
10h53
